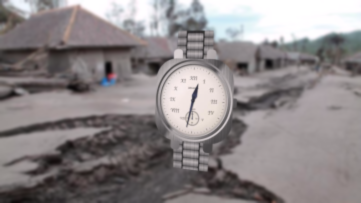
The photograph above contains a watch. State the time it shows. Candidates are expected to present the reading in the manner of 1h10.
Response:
12h32
